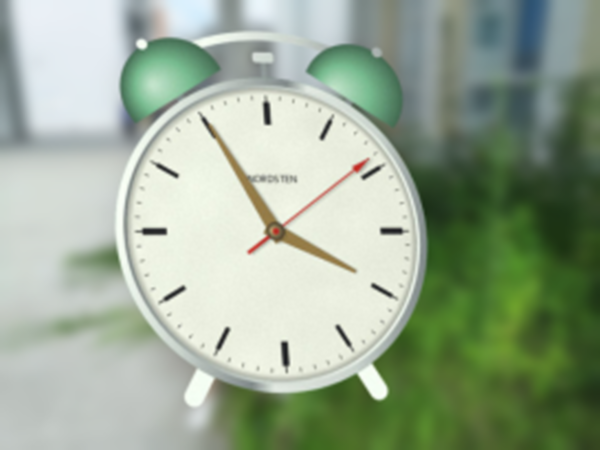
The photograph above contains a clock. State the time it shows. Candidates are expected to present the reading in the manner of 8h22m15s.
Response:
3h55m09s
